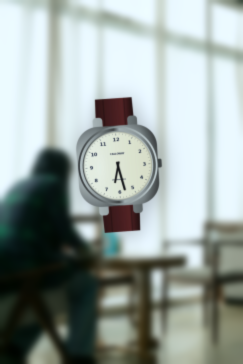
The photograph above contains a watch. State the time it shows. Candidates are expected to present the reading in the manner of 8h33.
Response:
6h28
